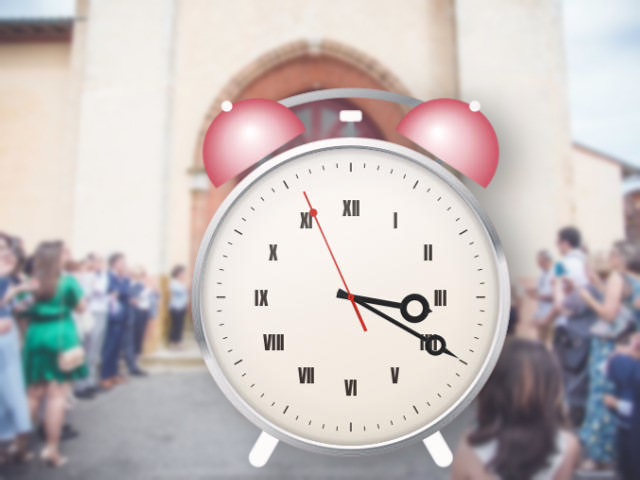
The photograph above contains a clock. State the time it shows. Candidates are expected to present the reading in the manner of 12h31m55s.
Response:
3h19m56s
